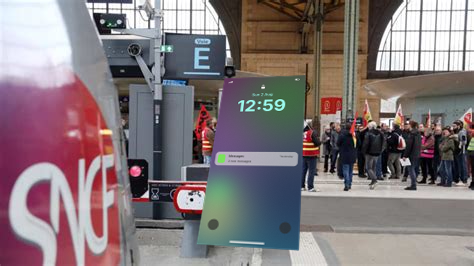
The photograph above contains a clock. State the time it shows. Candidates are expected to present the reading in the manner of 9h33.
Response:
12h59
